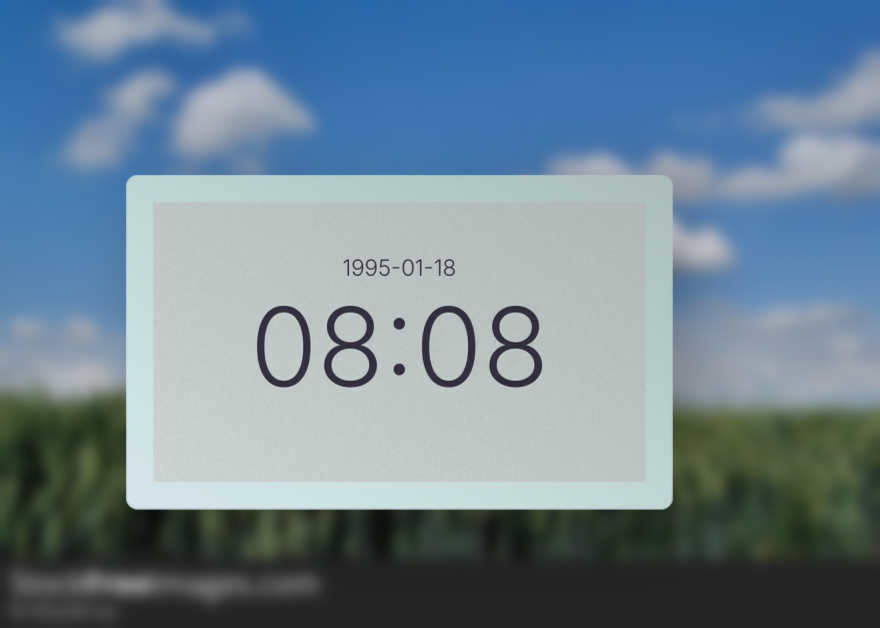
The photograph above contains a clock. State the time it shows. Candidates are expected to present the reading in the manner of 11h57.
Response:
8h08
